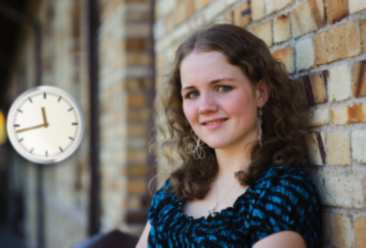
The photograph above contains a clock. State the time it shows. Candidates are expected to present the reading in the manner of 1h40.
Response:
11h43
